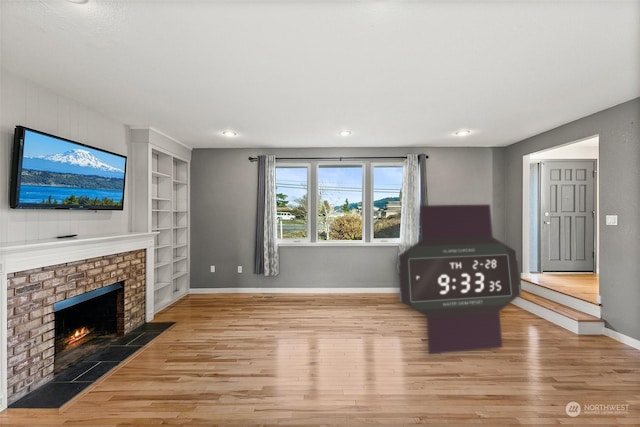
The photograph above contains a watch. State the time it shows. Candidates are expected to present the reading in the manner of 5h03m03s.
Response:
9h33m35s
